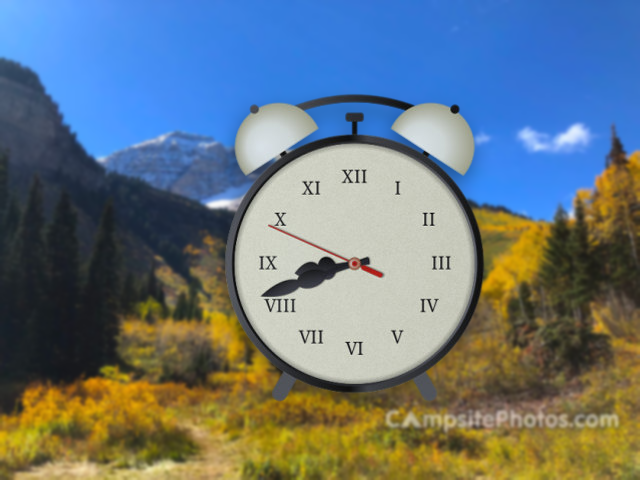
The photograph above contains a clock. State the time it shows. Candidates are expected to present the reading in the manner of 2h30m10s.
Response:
8h41m49s
